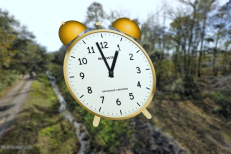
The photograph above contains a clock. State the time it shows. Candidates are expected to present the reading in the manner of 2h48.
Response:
12h58
